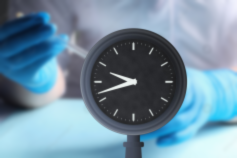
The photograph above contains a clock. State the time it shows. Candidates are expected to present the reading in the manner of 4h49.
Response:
9h42
